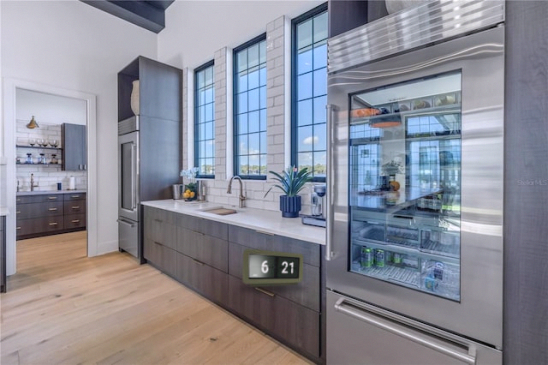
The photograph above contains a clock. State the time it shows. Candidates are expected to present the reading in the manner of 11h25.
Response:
6h21
